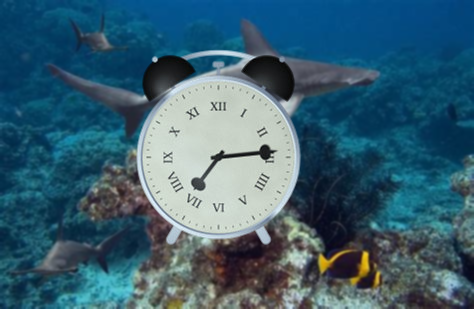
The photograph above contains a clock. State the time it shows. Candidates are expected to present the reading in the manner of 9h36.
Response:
7h14
